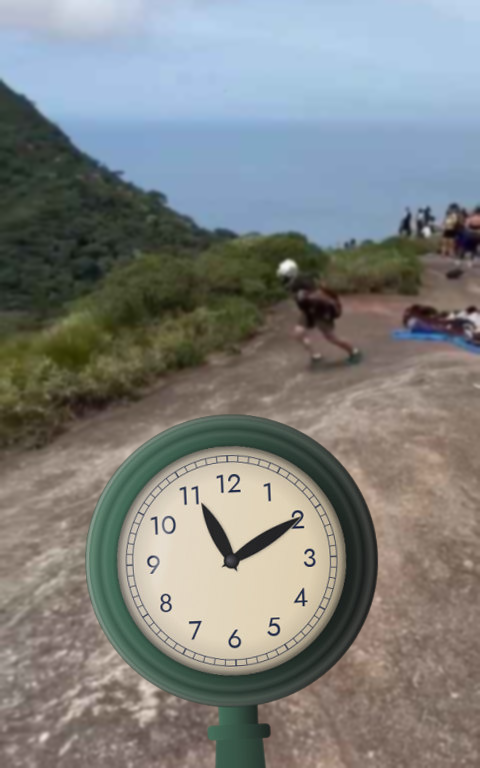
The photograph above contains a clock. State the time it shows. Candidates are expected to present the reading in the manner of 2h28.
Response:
11h10
